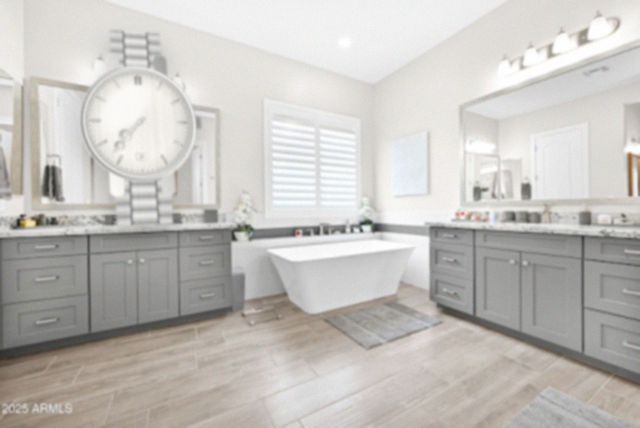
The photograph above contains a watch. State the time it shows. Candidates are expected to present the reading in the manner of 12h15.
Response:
7h37
